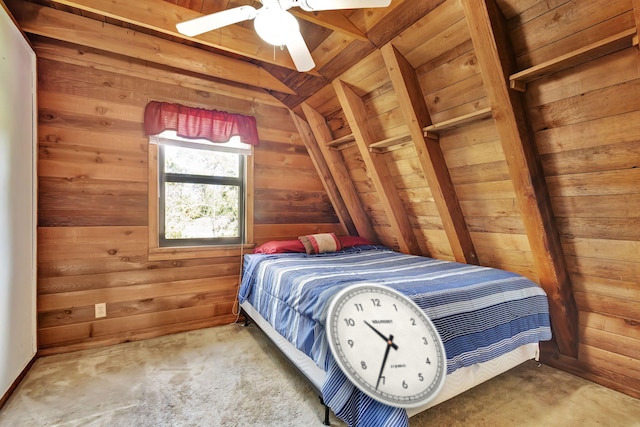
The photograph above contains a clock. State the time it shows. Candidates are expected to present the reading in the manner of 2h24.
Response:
10h36
